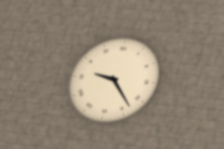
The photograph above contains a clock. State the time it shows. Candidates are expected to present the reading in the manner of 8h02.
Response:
9h23
